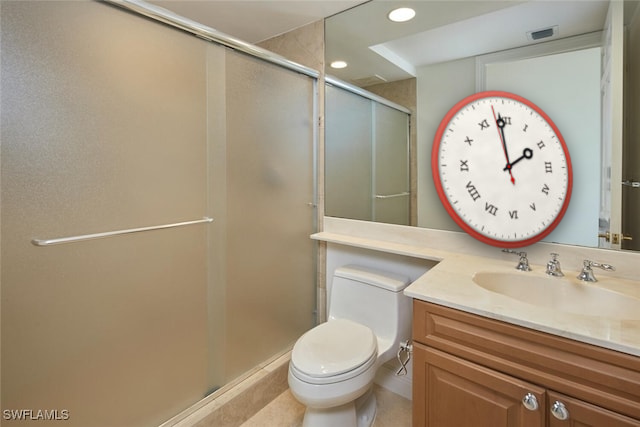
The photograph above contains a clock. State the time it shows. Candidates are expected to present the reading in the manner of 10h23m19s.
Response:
1h58m58s
